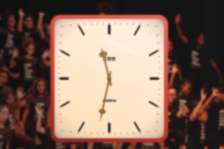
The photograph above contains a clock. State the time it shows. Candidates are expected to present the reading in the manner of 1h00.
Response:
11h32
